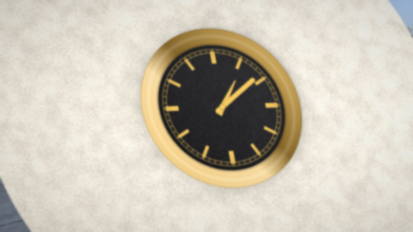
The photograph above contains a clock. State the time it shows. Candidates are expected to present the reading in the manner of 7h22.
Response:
1h09
